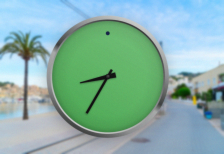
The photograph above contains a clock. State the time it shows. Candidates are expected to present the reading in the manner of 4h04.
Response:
8h35
